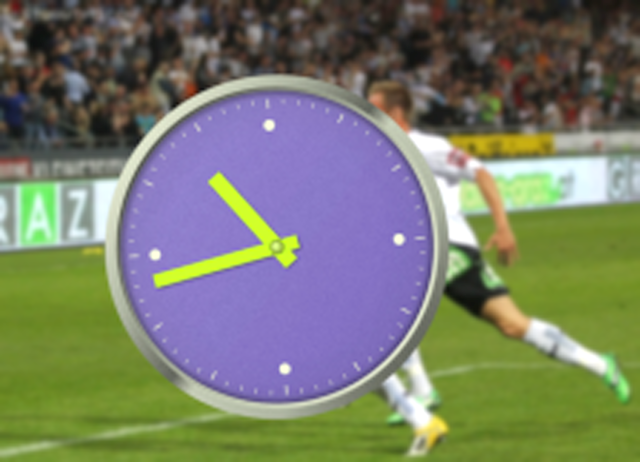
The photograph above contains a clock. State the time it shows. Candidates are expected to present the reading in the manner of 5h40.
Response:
10h43
